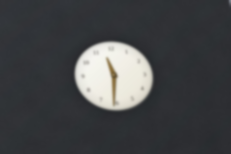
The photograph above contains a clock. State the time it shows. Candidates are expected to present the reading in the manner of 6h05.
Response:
11h31
